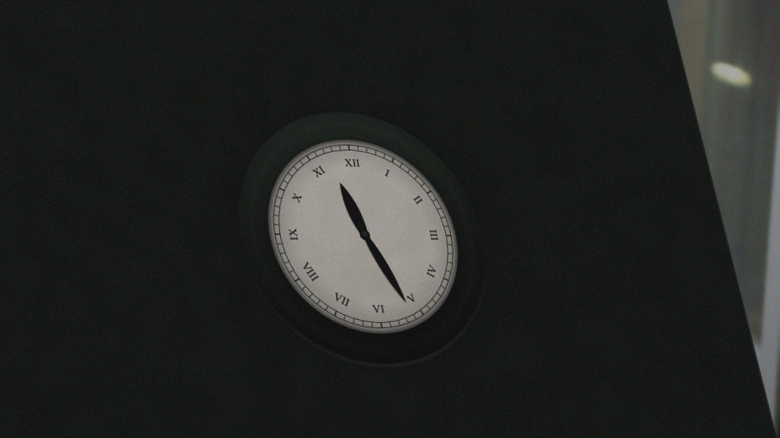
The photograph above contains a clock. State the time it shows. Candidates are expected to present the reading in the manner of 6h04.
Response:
11h26
